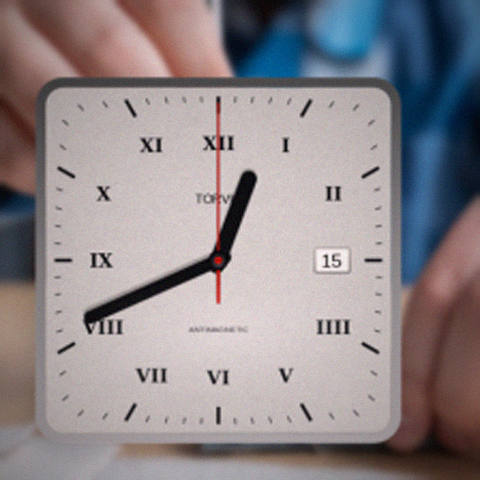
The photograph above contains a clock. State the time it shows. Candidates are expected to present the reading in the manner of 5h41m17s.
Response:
12h41m00s
